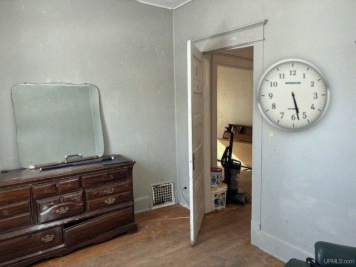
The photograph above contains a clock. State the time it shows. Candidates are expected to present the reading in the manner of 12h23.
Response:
5h28
